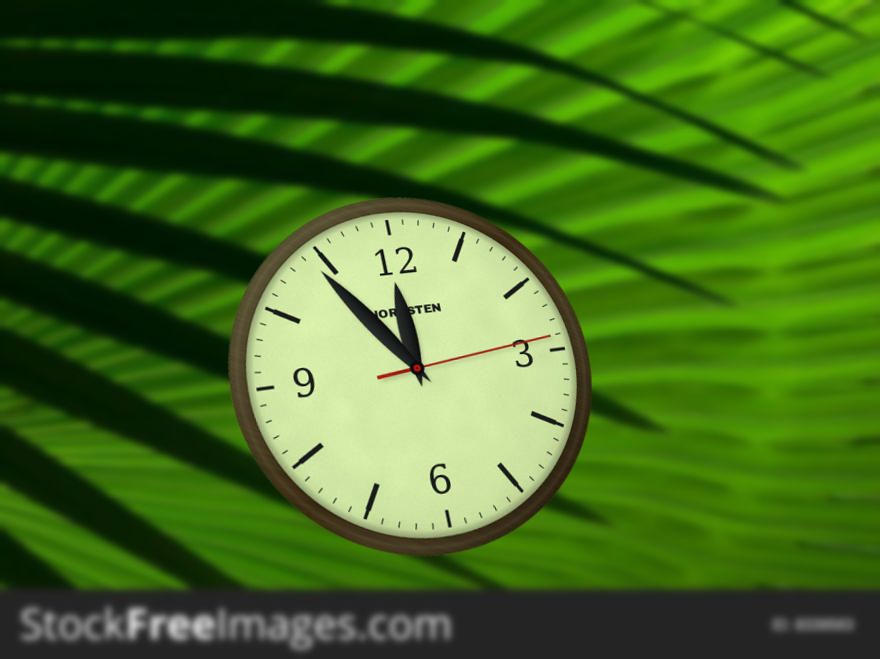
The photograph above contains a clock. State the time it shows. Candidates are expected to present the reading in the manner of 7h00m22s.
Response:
11h54m14s
